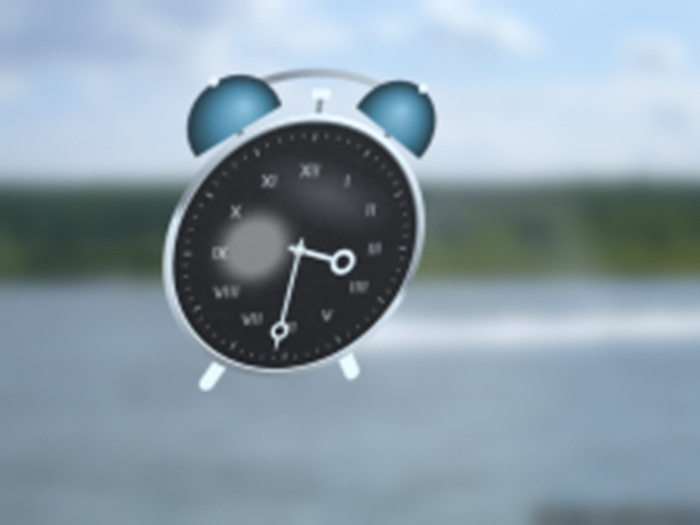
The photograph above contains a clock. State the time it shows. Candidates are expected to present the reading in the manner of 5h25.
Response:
3h31
